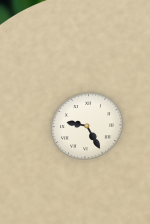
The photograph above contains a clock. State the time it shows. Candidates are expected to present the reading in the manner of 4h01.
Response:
9h25
